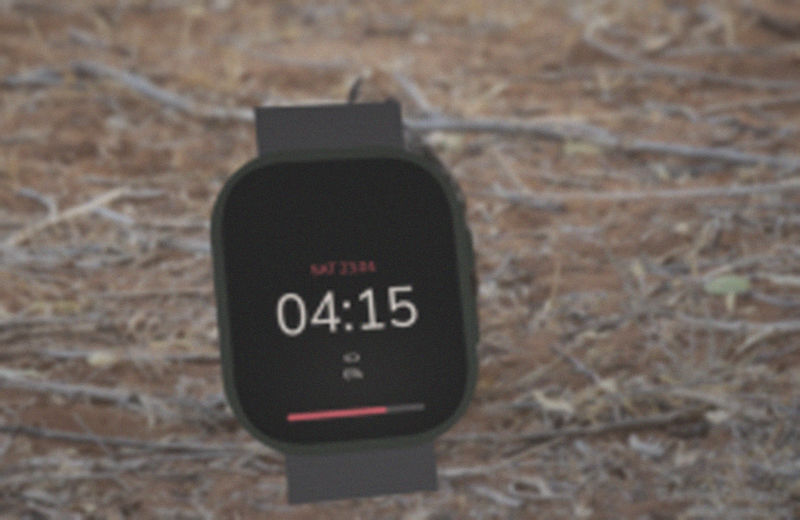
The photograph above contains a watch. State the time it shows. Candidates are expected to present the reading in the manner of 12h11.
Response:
4h15
